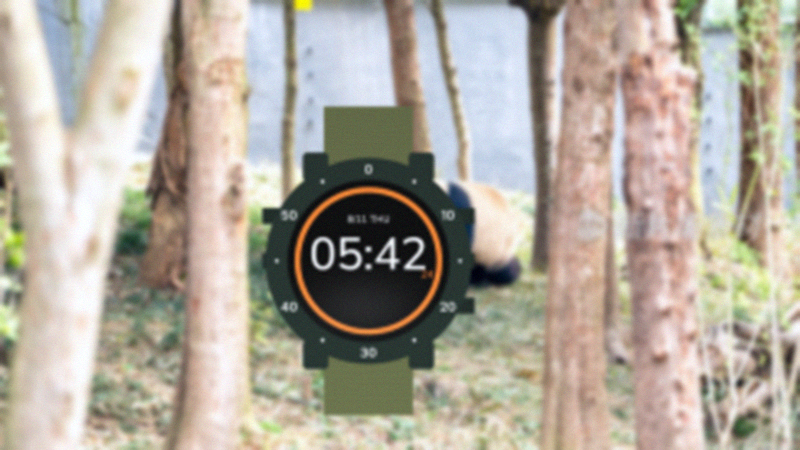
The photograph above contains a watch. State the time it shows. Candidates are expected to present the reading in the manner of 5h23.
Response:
5h42
